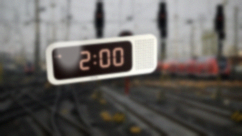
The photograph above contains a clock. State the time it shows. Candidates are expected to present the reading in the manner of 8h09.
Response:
2h00
